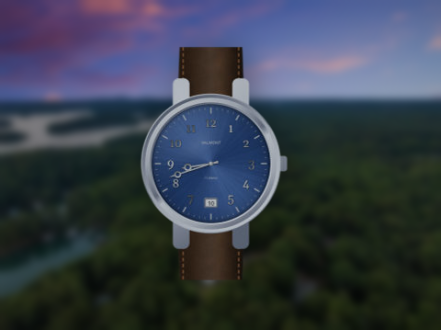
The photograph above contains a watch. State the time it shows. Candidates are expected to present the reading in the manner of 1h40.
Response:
8h42
